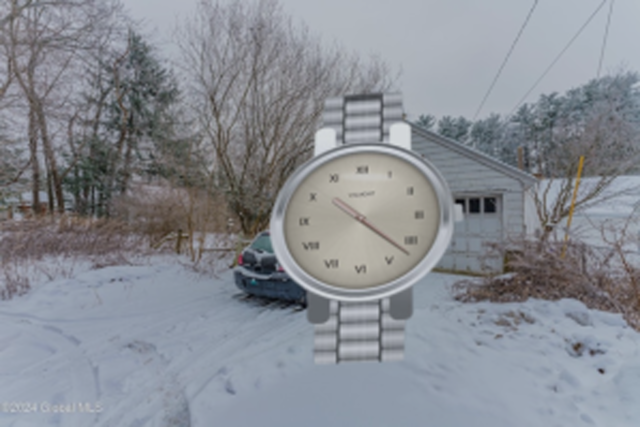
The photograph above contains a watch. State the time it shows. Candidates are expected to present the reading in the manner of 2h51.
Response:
10h22
